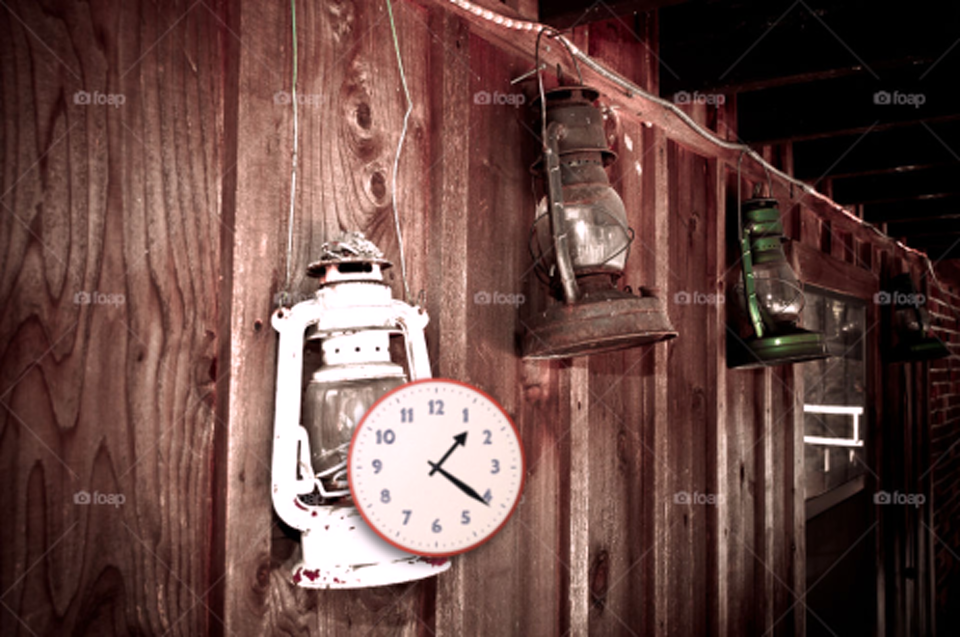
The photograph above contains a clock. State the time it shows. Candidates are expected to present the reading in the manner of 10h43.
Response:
1h21
